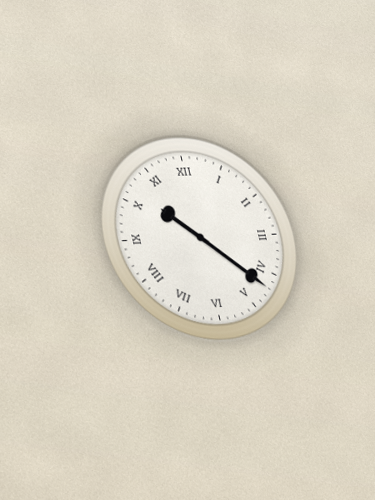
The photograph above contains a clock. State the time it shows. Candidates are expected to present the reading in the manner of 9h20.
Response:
10h22
